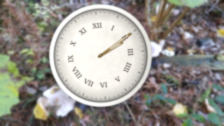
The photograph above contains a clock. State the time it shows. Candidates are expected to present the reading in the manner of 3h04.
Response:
2h10
